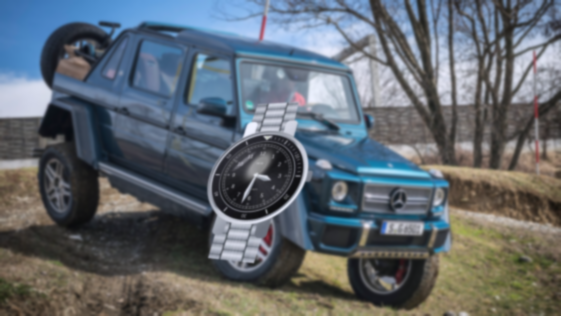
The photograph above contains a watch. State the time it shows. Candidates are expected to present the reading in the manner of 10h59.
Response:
3h32
